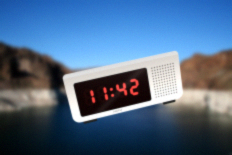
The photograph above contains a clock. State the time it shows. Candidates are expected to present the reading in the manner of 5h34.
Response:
11h42
